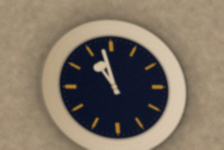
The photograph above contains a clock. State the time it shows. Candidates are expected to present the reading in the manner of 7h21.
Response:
10h58
